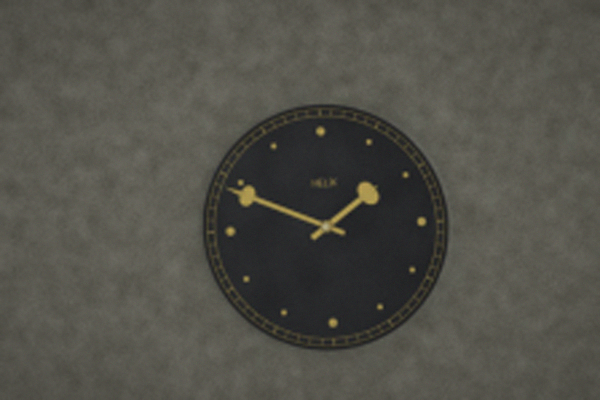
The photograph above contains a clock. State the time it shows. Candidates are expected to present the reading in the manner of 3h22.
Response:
1h49
